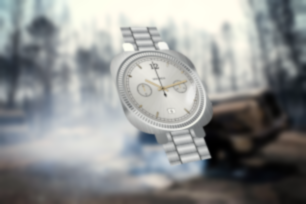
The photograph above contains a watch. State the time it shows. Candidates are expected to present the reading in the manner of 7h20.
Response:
10h13
